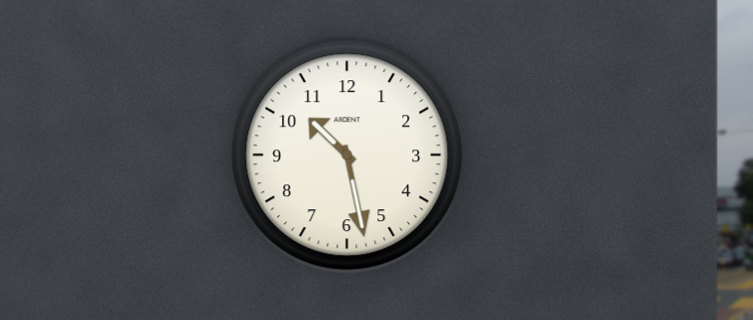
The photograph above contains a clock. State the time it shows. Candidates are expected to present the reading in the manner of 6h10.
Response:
10h28
